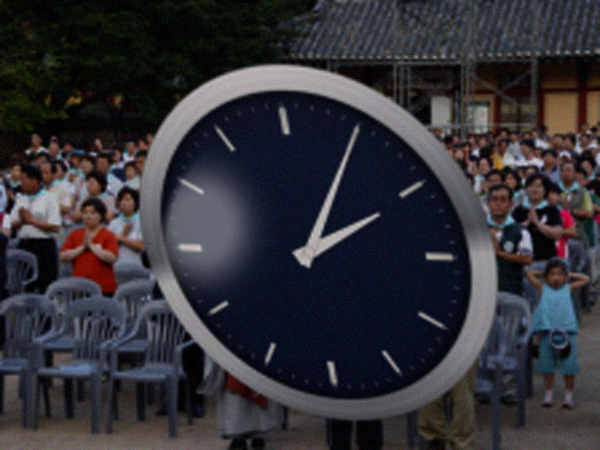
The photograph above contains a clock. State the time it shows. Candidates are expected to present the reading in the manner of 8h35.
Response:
2h05
